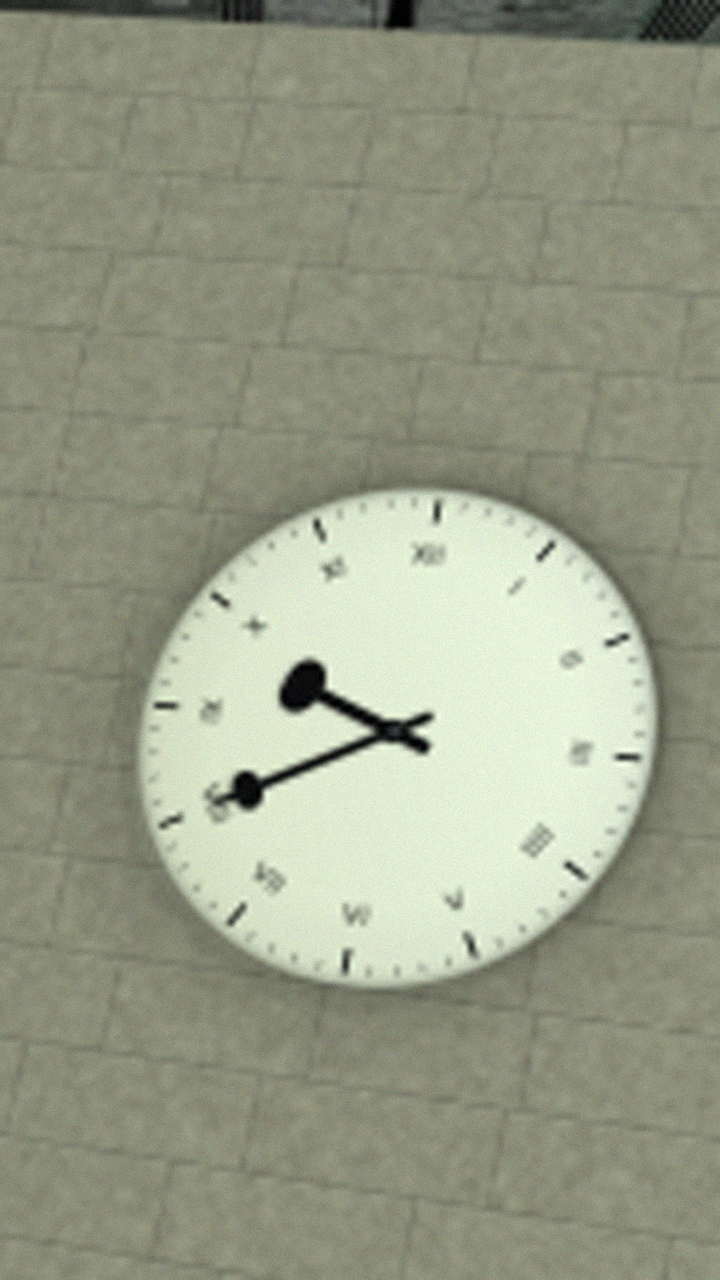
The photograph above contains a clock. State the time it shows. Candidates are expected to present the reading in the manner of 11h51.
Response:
9h40
